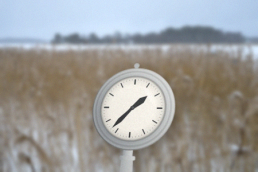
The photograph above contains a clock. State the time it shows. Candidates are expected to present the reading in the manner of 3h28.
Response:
1h37
